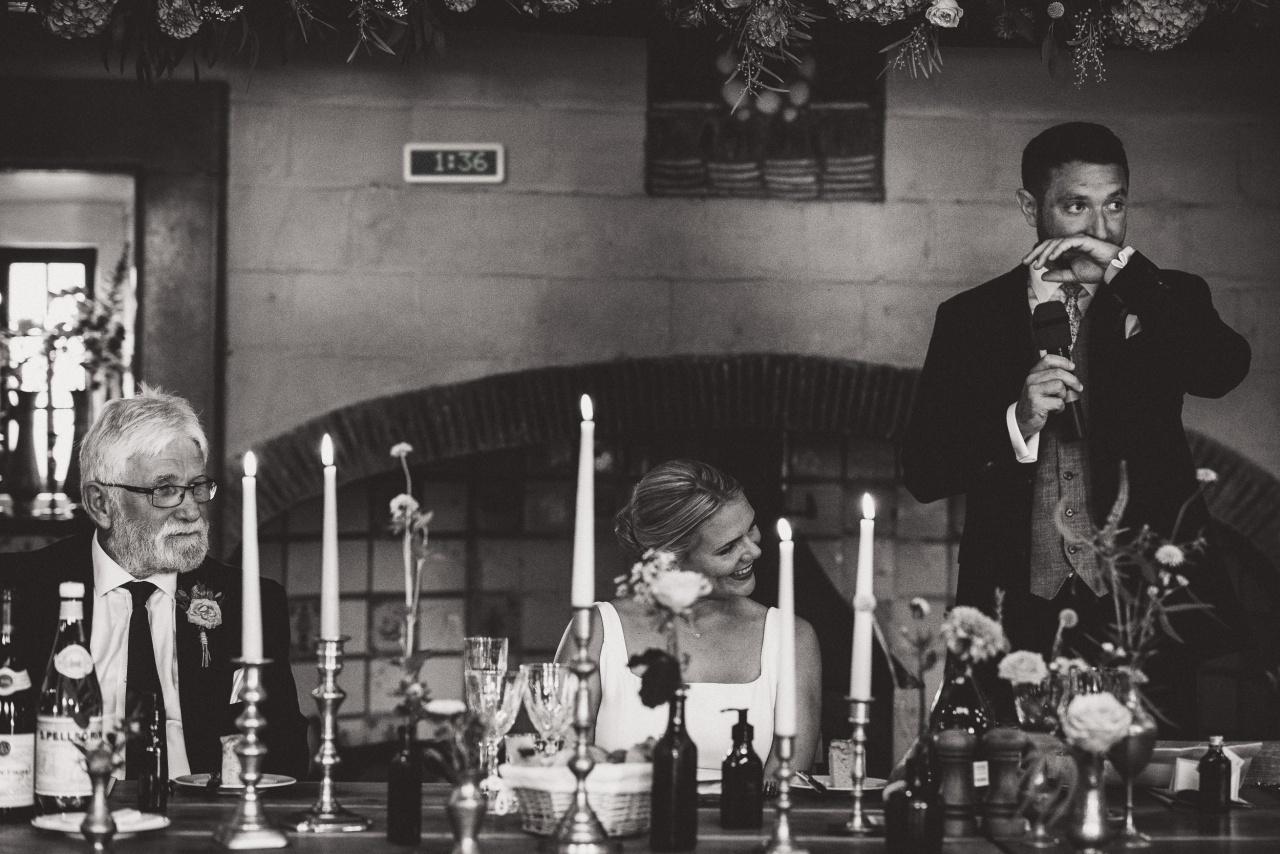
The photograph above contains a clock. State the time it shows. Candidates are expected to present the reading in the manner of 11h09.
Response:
1h36
